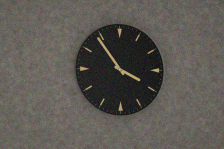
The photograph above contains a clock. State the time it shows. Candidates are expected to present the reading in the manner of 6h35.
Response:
3h54
